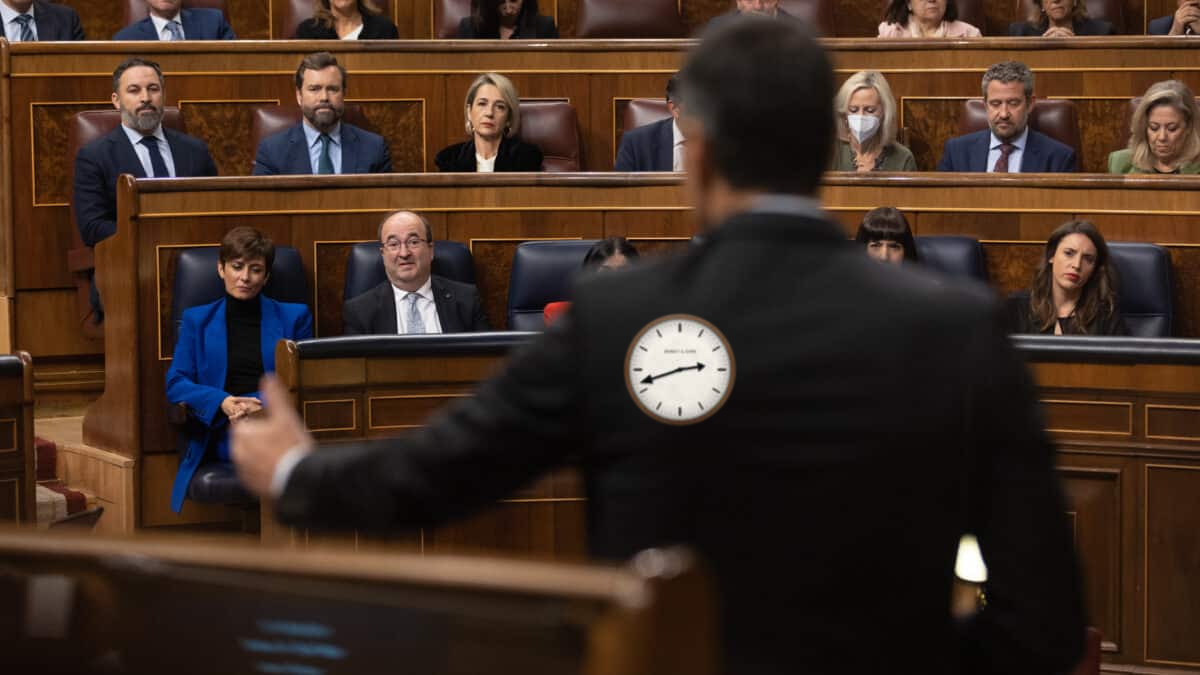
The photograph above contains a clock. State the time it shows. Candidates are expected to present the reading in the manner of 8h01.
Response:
2h42
